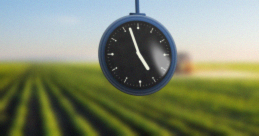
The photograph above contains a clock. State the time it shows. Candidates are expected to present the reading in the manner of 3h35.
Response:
4h57
